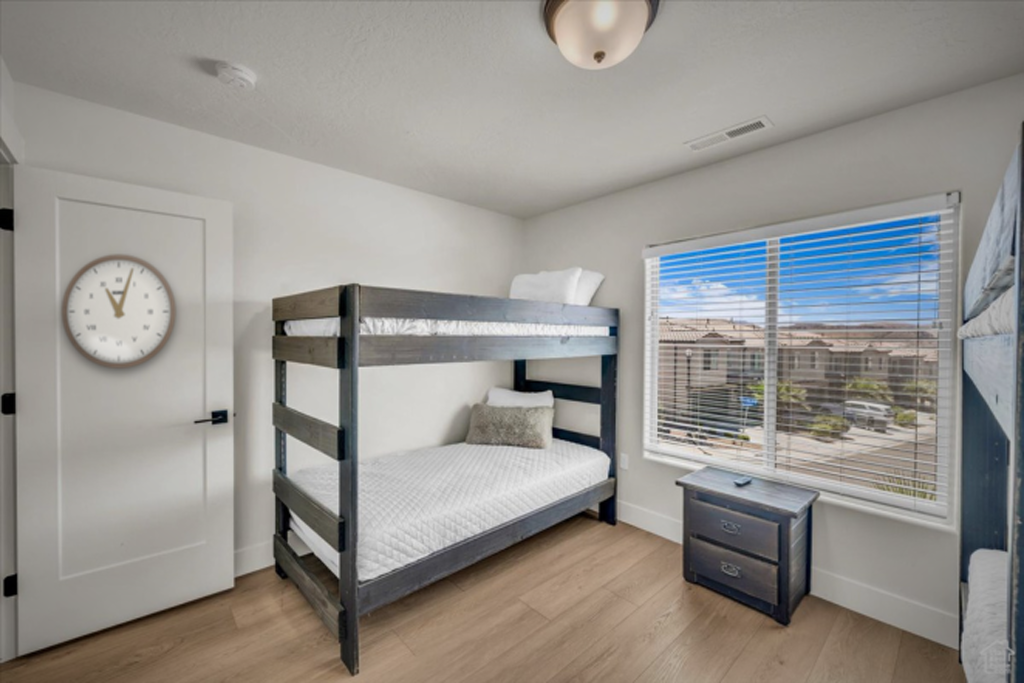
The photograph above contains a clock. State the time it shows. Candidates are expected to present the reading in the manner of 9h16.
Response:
11h03
